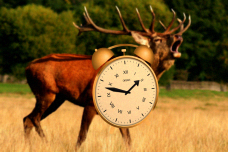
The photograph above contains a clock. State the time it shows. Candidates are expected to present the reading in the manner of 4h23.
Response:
1h48
